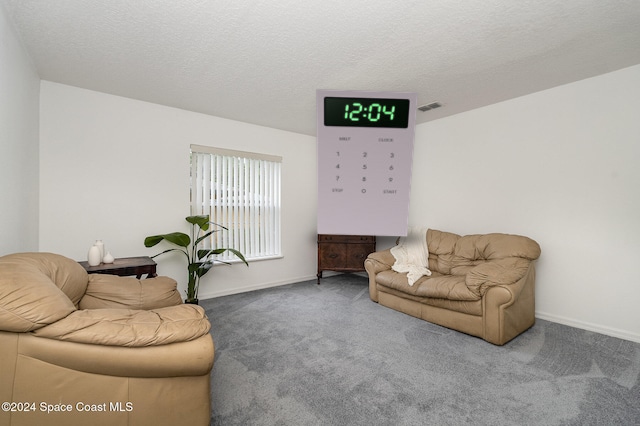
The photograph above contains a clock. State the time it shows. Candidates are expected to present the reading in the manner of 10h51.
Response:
12h04
